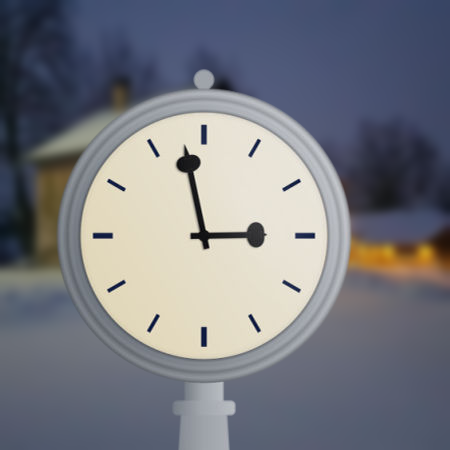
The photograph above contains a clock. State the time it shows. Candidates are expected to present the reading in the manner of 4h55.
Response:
2h58
